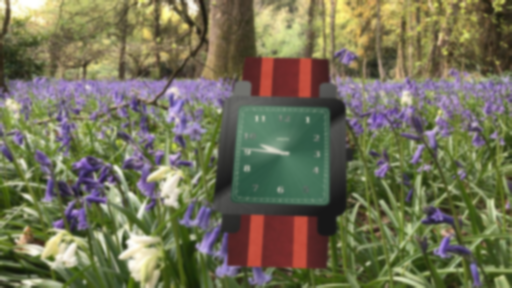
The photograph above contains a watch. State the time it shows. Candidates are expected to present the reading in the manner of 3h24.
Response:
9h46
